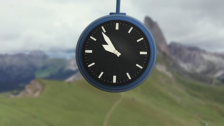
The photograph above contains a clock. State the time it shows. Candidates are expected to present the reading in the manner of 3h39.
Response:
9h54
